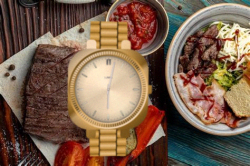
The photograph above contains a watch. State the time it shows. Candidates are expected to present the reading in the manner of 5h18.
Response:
6h02
